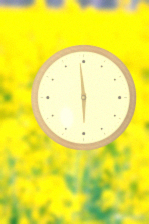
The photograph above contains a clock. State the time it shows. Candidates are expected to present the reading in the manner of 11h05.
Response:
5h59
